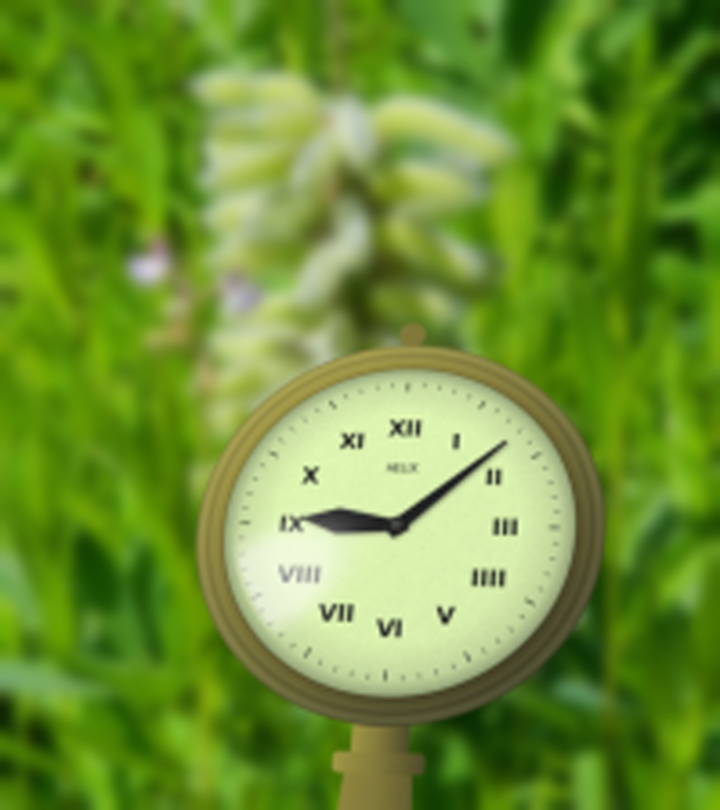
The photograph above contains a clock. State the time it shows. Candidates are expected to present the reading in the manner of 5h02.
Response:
9h08
